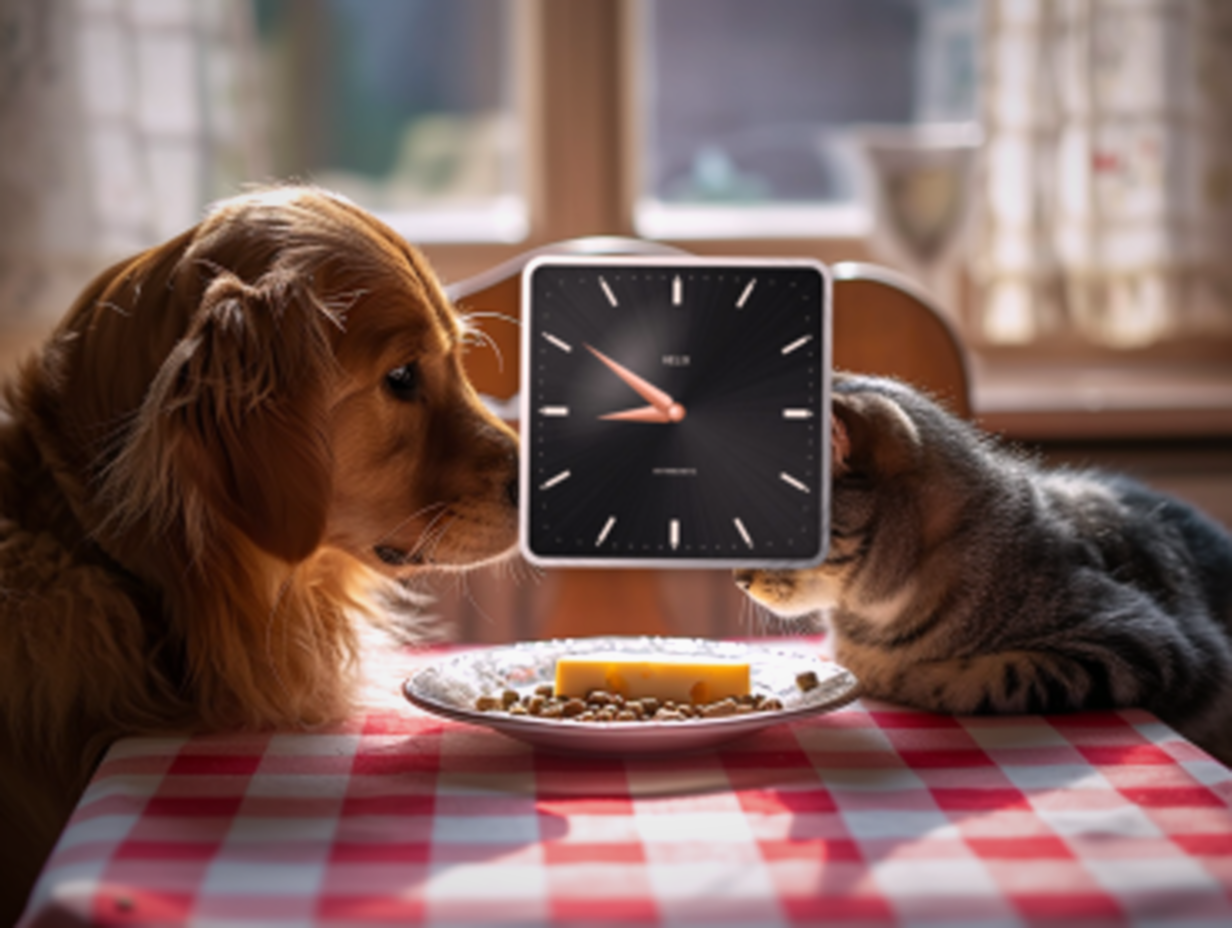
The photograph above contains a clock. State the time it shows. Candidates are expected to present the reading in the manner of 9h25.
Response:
8h51
